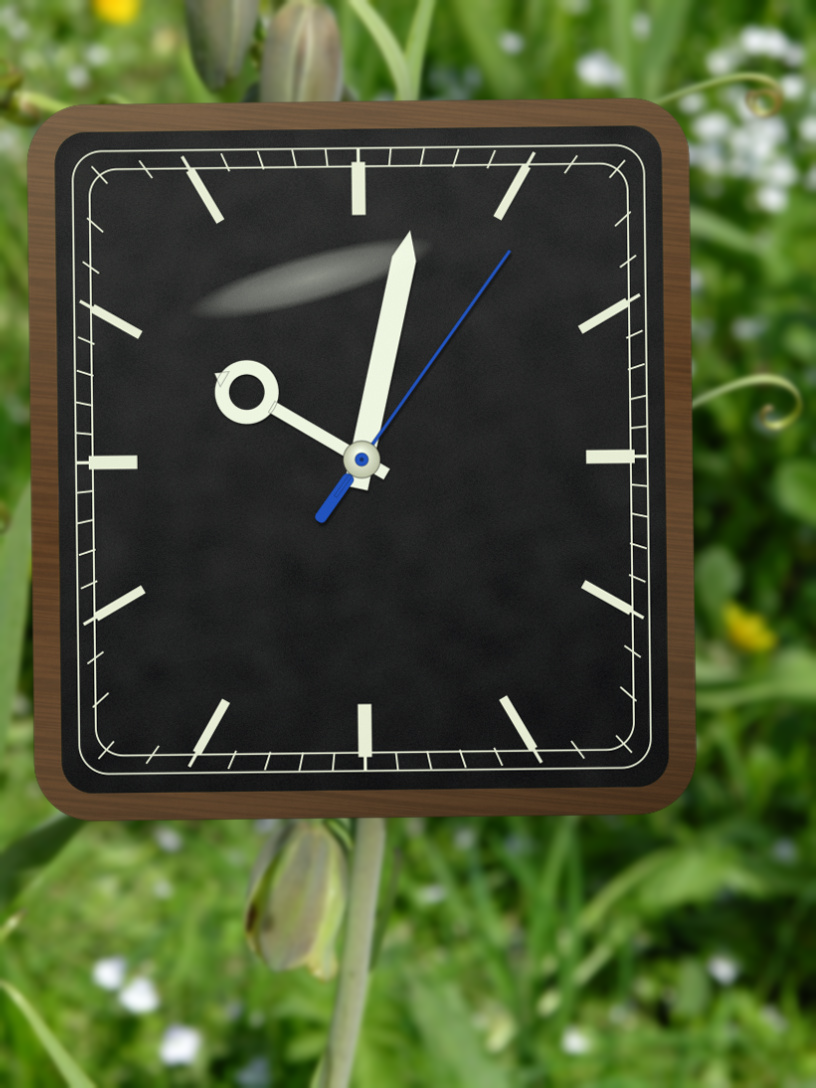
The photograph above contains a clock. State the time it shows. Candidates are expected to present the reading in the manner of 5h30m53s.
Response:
10h02m06s
